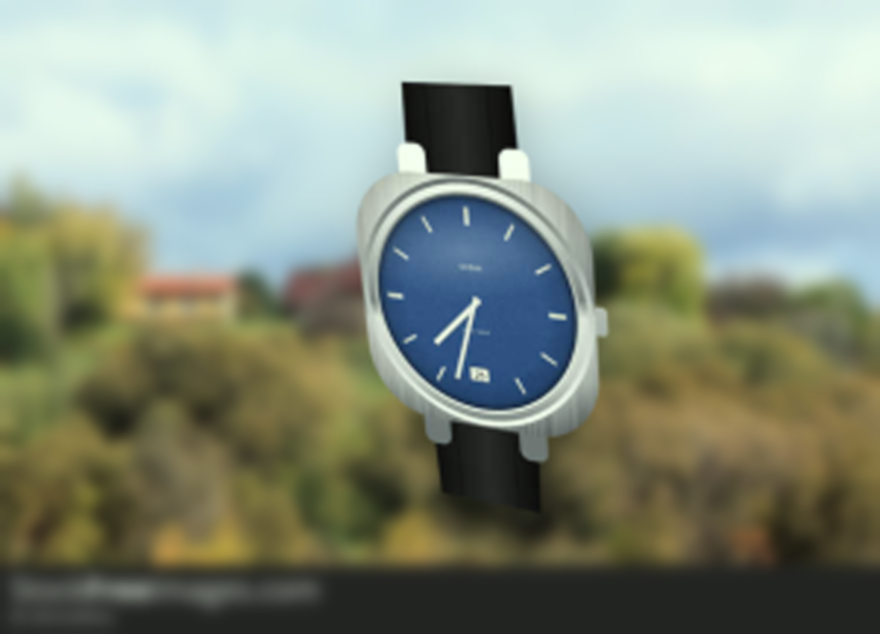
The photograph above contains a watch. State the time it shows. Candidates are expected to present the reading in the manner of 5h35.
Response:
7h33
